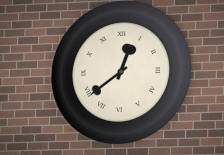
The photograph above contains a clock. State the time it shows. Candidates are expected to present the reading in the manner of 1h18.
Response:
12h39
